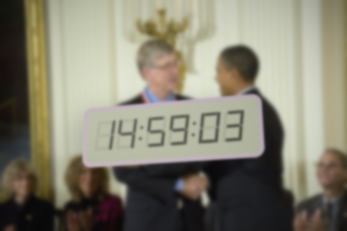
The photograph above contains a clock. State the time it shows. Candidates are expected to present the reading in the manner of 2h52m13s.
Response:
14h59m03s
